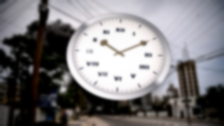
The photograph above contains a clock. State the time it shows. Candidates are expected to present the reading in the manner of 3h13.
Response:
10h10
